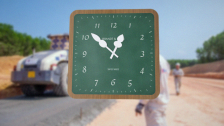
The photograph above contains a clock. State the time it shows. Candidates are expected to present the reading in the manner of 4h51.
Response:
12h52
